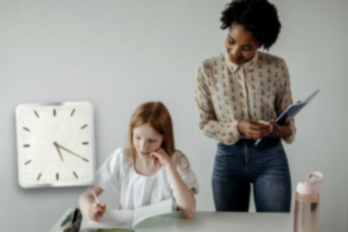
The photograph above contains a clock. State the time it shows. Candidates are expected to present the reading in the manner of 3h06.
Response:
5h20
